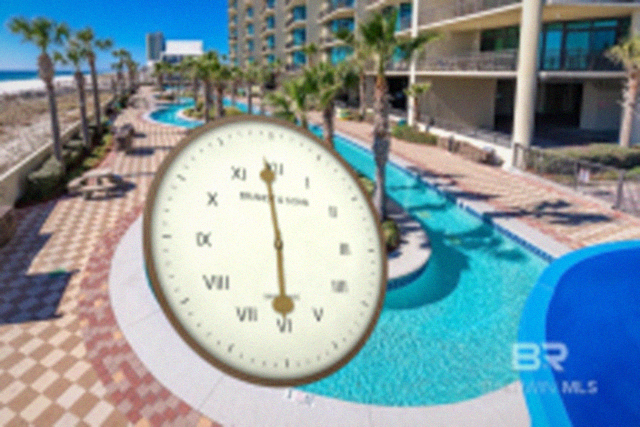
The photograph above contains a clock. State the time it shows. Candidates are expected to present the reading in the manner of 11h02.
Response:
5h59
